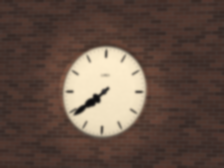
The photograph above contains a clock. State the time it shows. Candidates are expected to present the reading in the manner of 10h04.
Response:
7h39
